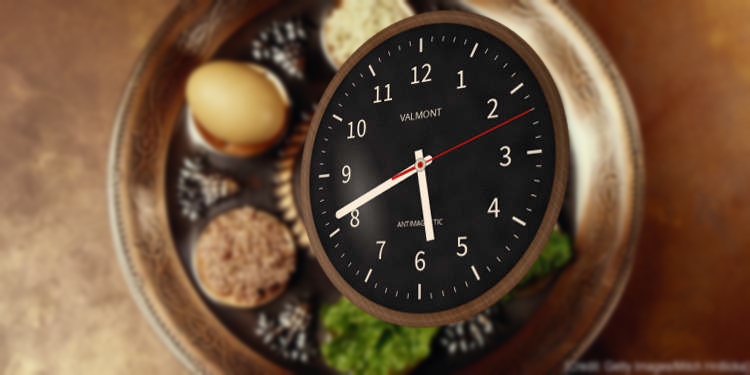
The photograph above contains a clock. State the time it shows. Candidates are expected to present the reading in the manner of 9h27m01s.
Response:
5h41m12s
